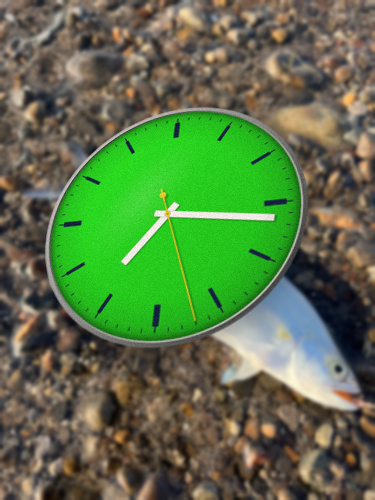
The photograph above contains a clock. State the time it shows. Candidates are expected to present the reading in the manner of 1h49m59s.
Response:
7h16m27s
